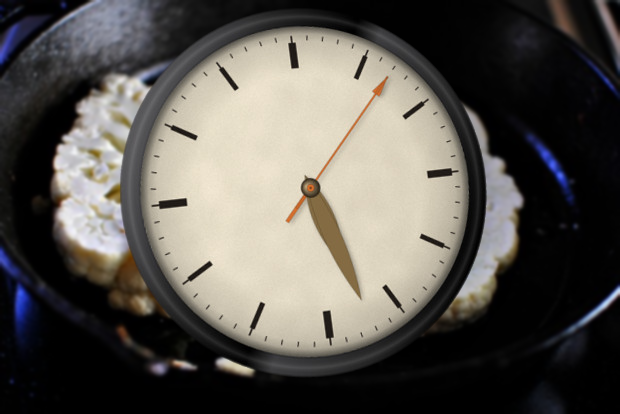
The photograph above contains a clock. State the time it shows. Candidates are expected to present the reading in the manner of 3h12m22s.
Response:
5h27m07s
